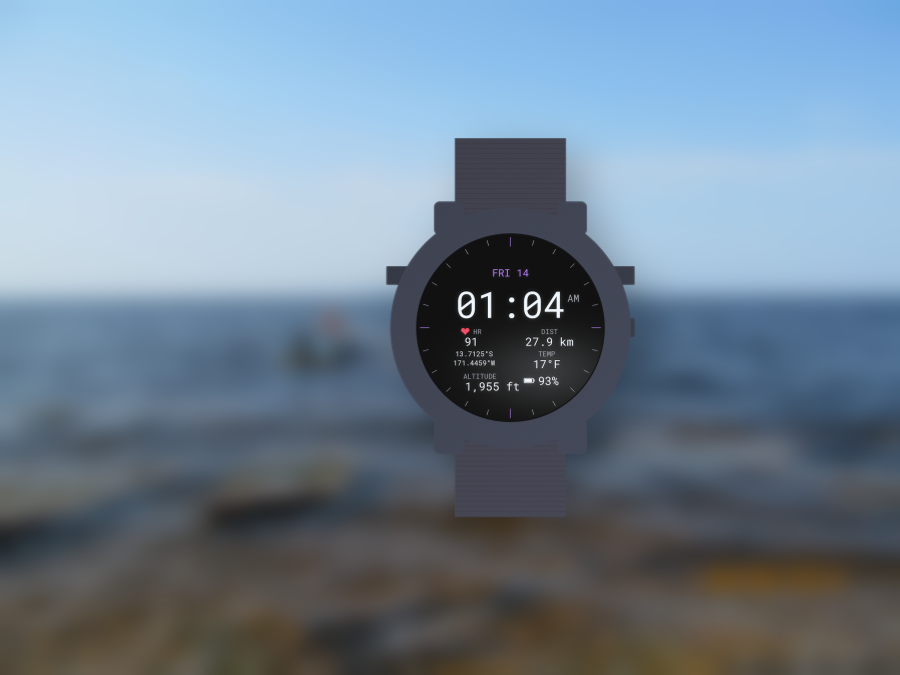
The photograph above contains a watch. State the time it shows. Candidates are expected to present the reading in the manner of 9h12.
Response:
1h04
